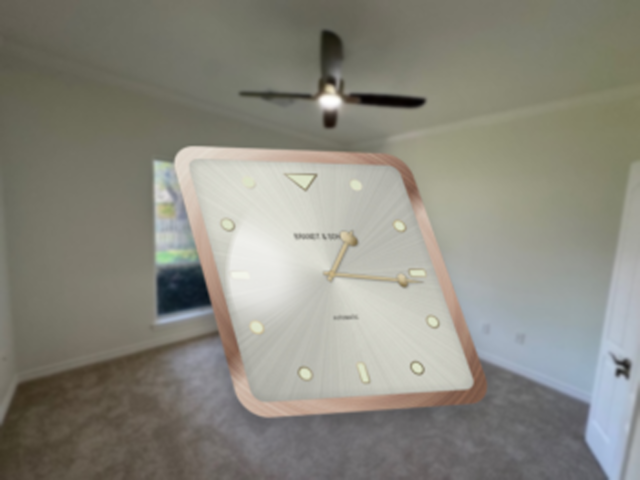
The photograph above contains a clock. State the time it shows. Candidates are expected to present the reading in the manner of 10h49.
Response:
1h16
